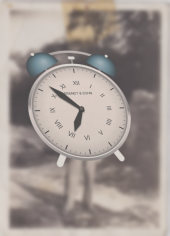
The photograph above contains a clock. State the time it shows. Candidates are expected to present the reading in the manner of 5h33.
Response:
6h52
